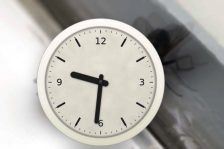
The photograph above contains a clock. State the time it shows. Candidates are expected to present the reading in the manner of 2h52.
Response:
9h31
